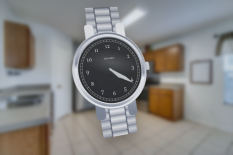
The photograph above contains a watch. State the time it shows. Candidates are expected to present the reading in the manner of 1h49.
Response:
4h21
